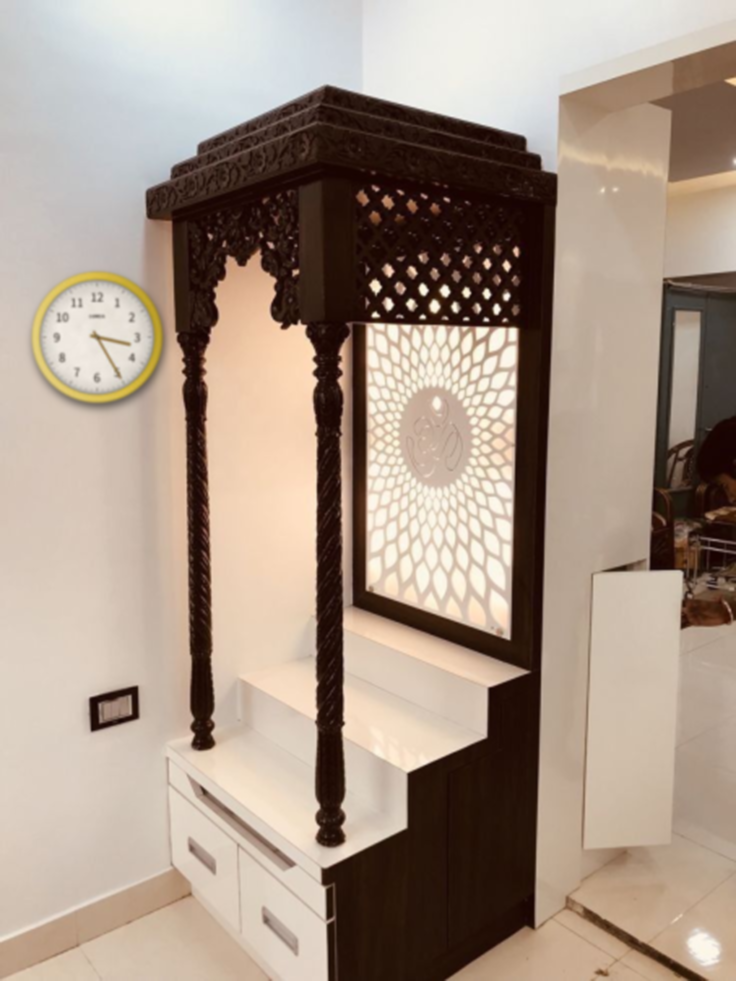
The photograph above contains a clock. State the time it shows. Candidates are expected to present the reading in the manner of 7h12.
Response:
3h25
